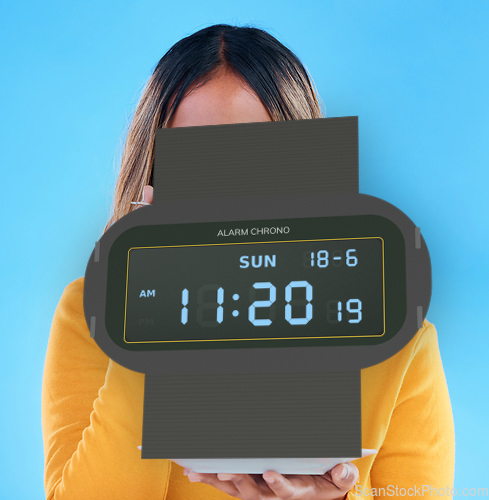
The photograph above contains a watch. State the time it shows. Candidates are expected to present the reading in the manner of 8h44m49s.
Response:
11h20m19s
